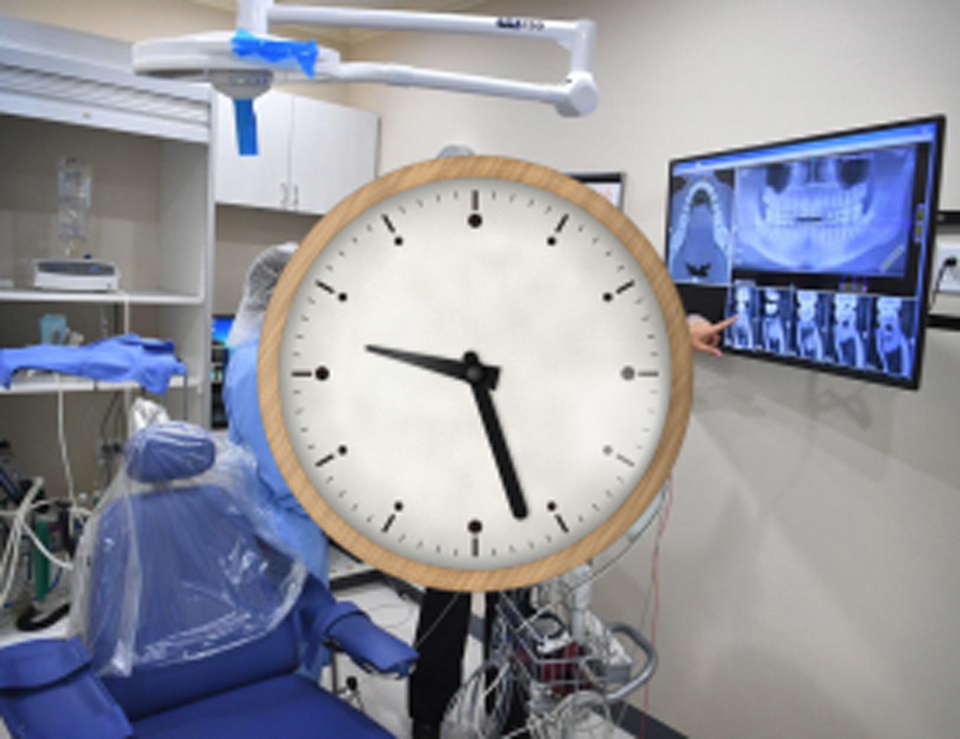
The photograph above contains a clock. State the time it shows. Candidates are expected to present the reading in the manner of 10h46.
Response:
9h27
